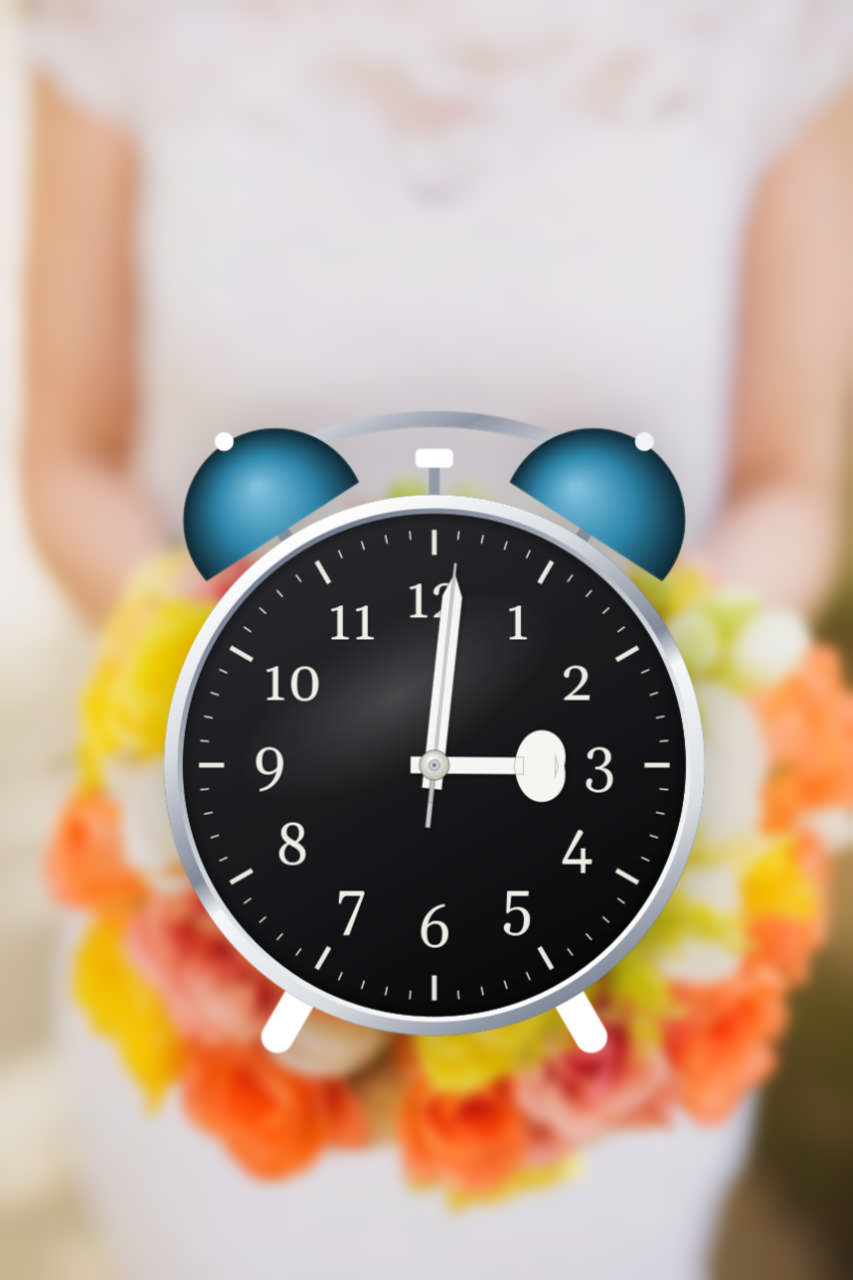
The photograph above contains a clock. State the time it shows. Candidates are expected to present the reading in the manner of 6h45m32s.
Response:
3h01m01s
